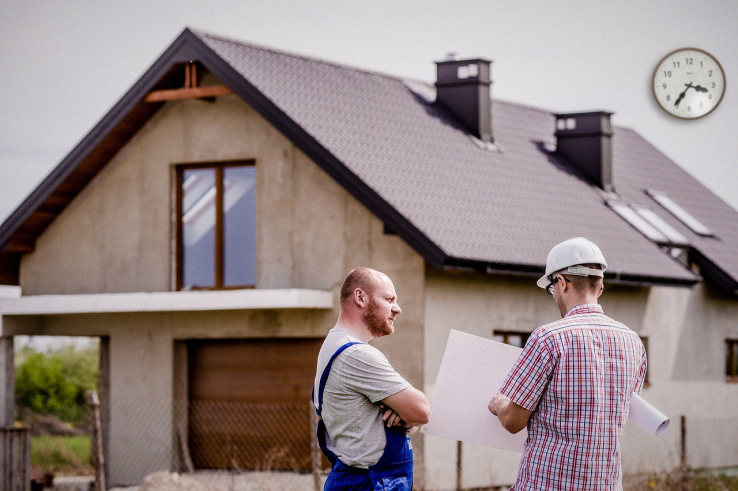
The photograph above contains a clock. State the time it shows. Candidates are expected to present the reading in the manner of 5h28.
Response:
3h36
